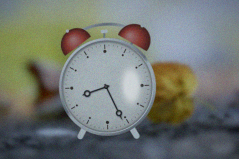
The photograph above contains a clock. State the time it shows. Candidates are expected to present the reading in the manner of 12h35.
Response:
8h26
